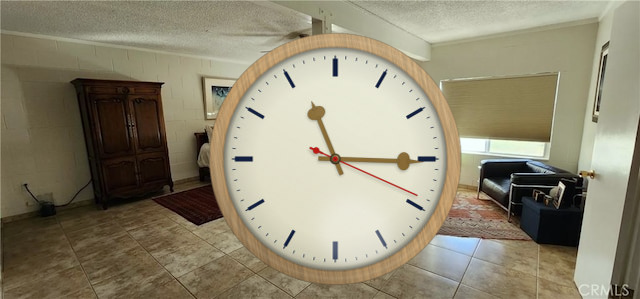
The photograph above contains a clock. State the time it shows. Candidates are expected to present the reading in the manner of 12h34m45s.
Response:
11h15m19s
